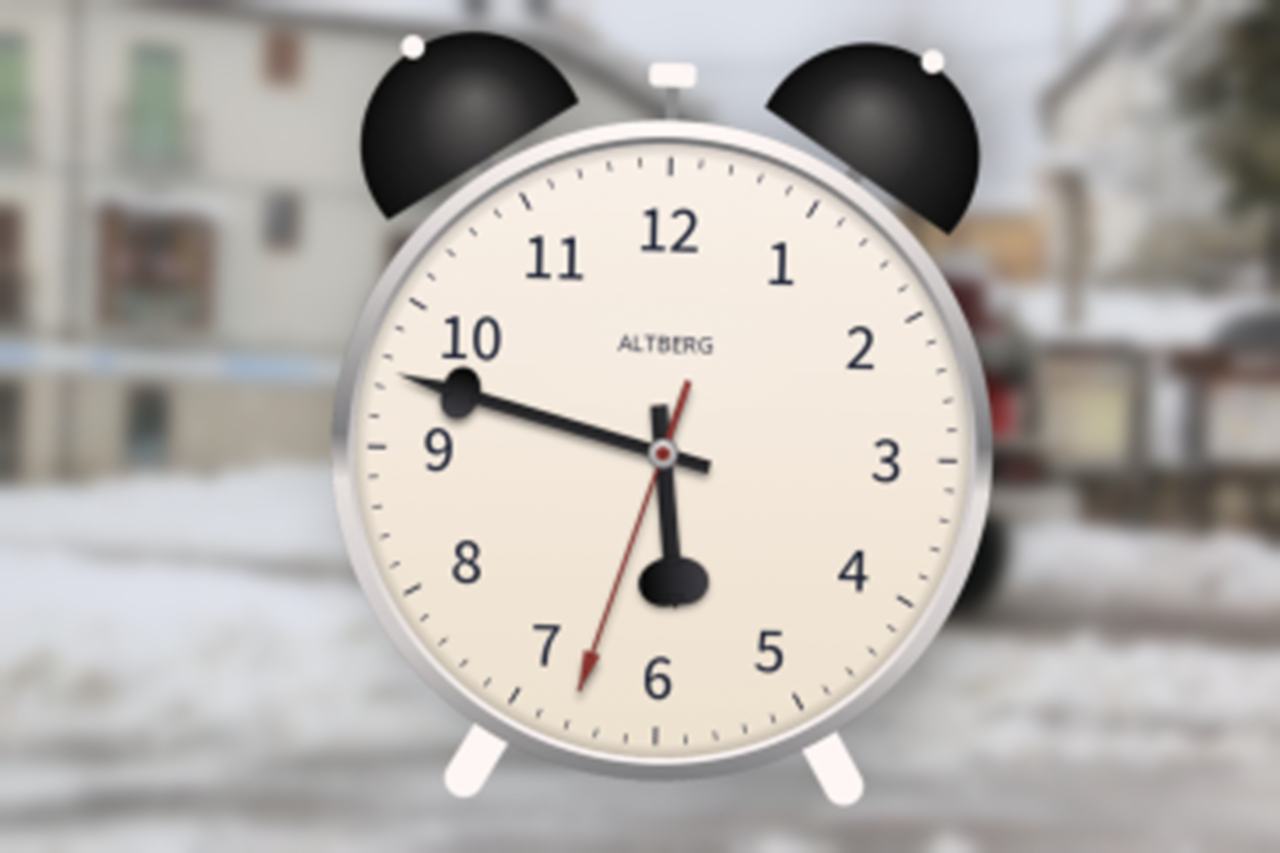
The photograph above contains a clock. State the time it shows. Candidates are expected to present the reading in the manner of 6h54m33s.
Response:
5h47m33s
